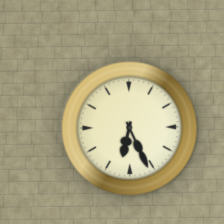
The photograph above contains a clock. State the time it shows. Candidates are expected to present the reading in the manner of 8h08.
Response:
6h26
